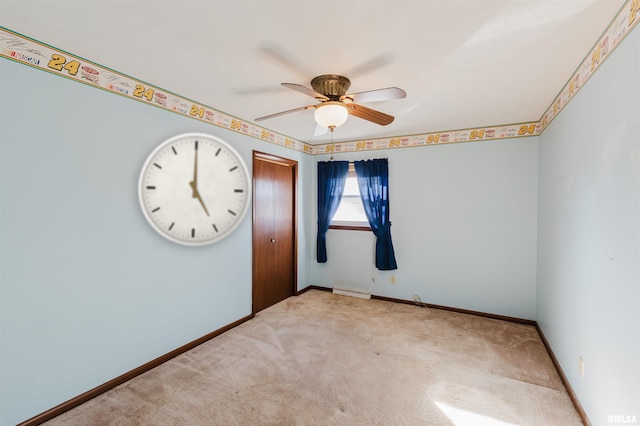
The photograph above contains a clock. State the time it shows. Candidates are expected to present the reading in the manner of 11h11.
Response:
5h00
